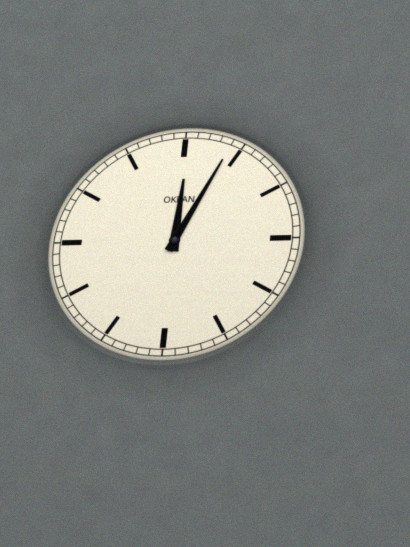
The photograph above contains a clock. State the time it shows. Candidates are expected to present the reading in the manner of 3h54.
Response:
12h04
